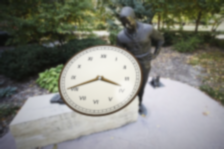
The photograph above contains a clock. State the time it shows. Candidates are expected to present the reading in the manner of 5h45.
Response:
3h41
